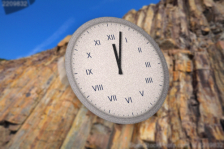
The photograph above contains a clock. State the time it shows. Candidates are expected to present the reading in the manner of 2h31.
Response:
12h03
